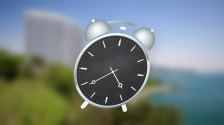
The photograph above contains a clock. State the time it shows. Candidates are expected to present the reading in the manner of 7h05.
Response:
4h39
